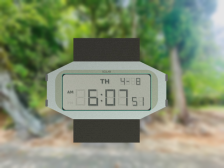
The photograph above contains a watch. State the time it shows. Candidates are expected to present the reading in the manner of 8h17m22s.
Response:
6h07m51s
